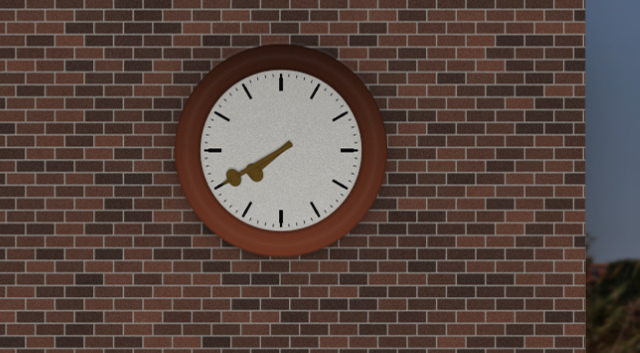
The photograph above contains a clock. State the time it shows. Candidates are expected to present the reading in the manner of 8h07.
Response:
7h40
